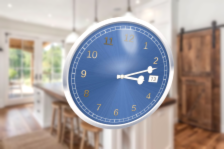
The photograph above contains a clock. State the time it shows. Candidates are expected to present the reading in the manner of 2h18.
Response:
3h12
